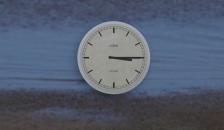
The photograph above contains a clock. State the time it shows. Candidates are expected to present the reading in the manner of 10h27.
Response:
3h15
